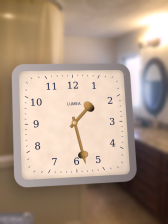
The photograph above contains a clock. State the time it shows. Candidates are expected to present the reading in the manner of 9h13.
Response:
1h28
